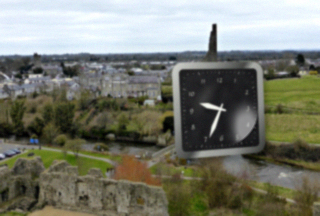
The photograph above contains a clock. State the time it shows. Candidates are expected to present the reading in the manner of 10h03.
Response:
9h34
